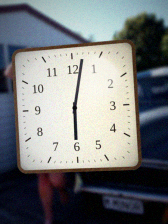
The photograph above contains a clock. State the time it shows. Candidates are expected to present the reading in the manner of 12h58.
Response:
6h02
